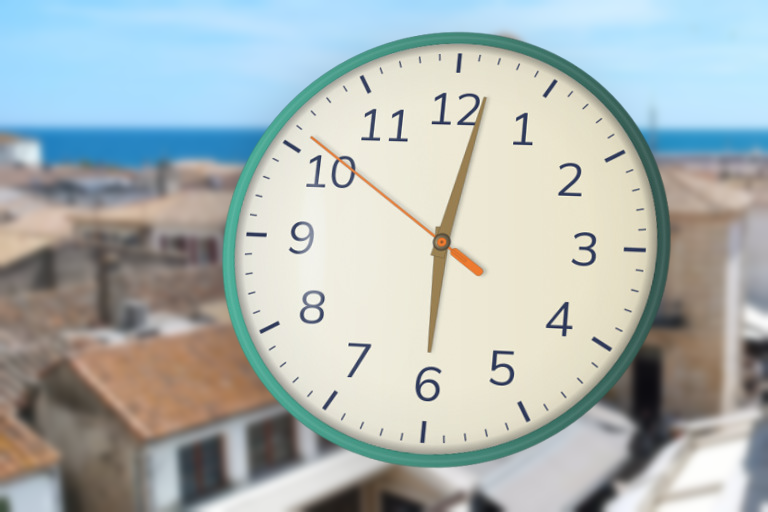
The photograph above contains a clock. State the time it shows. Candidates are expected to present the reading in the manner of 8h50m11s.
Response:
6h01m51s
